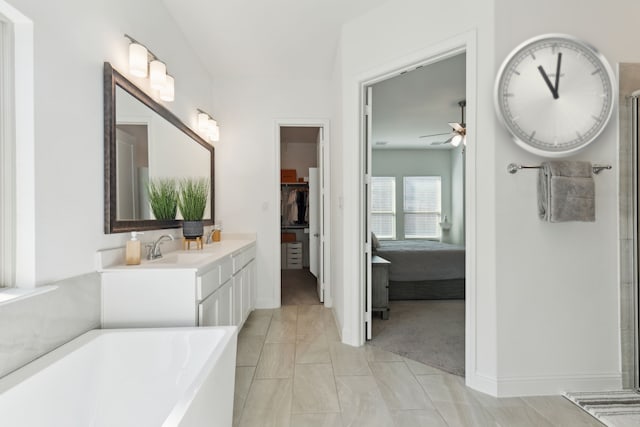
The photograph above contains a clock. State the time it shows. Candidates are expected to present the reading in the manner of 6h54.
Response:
11h01
